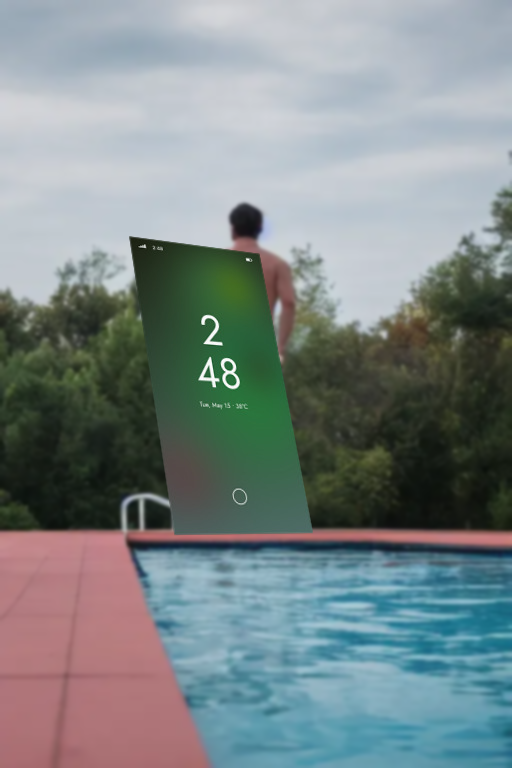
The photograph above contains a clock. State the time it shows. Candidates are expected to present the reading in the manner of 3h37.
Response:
2h48
